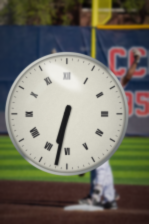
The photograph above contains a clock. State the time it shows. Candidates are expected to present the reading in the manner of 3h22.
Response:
6h32
